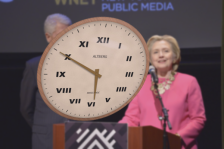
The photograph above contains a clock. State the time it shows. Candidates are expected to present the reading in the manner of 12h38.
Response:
5h50
